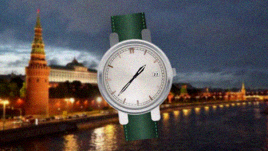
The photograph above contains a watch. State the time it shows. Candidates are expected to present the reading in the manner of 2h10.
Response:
1h38
